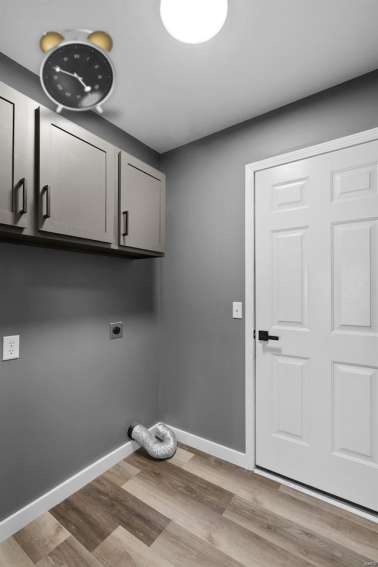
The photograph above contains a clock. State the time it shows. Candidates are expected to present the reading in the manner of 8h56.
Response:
4h49
